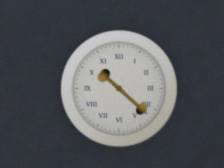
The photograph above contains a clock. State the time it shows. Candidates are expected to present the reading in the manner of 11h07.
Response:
10h22
